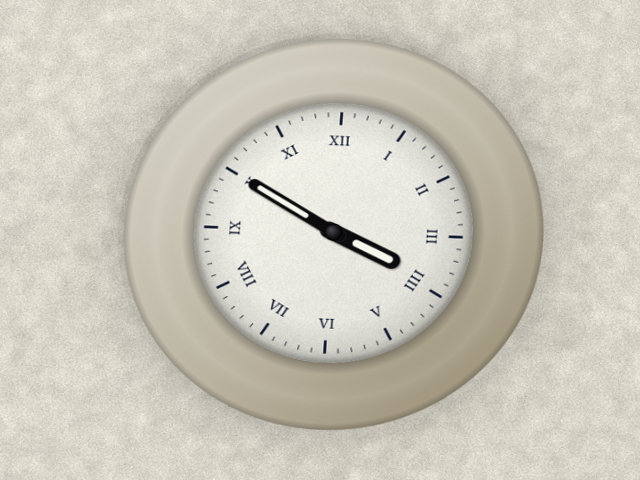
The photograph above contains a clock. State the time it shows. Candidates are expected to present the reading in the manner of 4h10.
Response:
3h50
